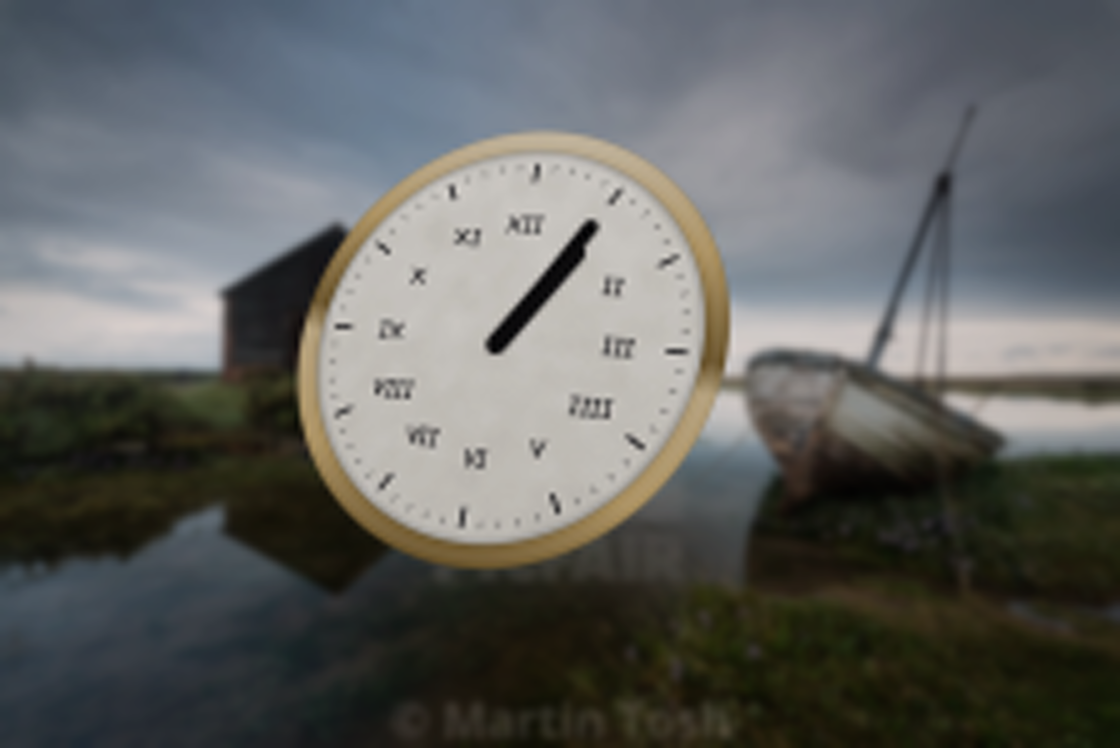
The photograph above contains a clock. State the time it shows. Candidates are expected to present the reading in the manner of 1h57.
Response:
1h05
